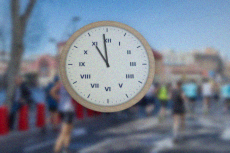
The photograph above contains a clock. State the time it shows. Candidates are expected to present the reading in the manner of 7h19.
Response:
10h59
